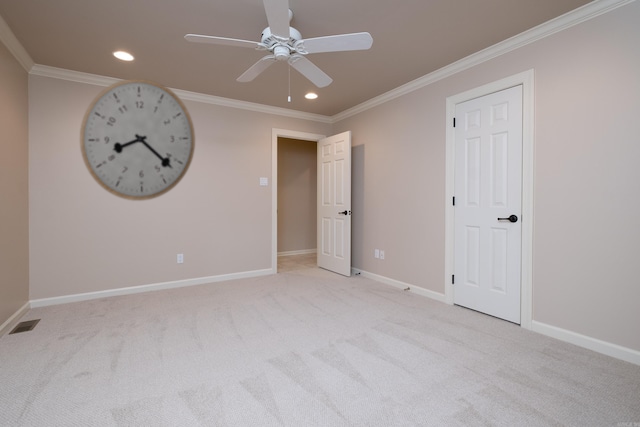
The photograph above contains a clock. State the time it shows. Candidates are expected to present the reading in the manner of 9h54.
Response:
8h22
